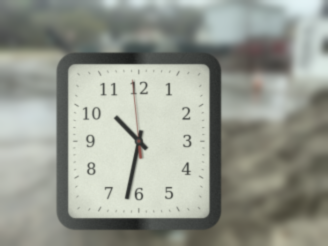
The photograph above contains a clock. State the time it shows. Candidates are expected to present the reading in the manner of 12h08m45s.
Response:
10h31m59s
